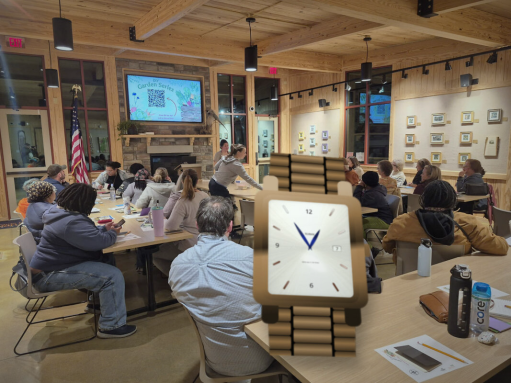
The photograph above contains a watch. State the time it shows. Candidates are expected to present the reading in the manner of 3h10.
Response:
12h55
